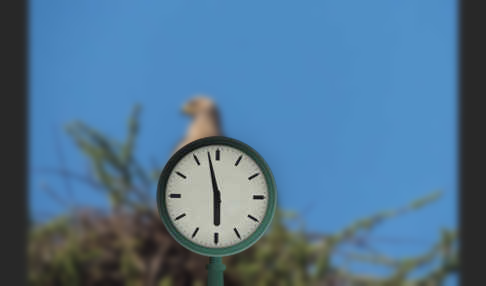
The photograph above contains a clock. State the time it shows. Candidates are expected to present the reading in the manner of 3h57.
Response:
5h58
